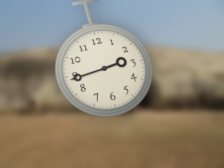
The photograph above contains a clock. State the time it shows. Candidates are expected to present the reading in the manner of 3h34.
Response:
2h44
